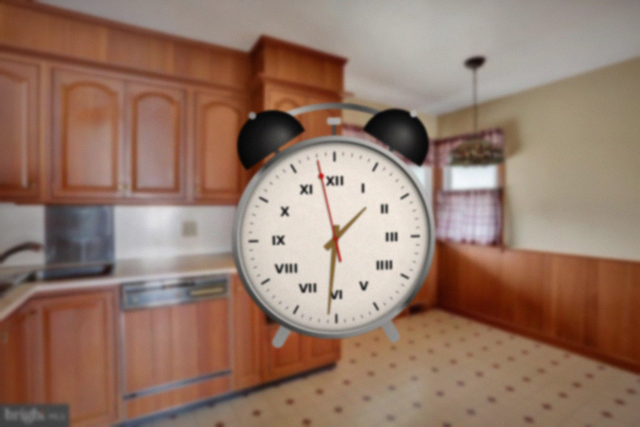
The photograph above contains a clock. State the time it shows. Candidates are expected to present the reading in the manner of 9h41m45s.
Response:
1h30m58s
